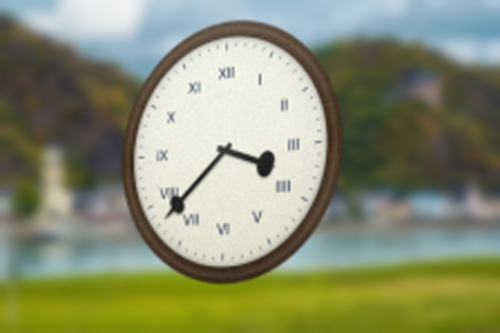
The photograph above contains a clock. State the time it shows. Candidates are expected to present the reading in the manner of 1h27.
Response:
3h38
